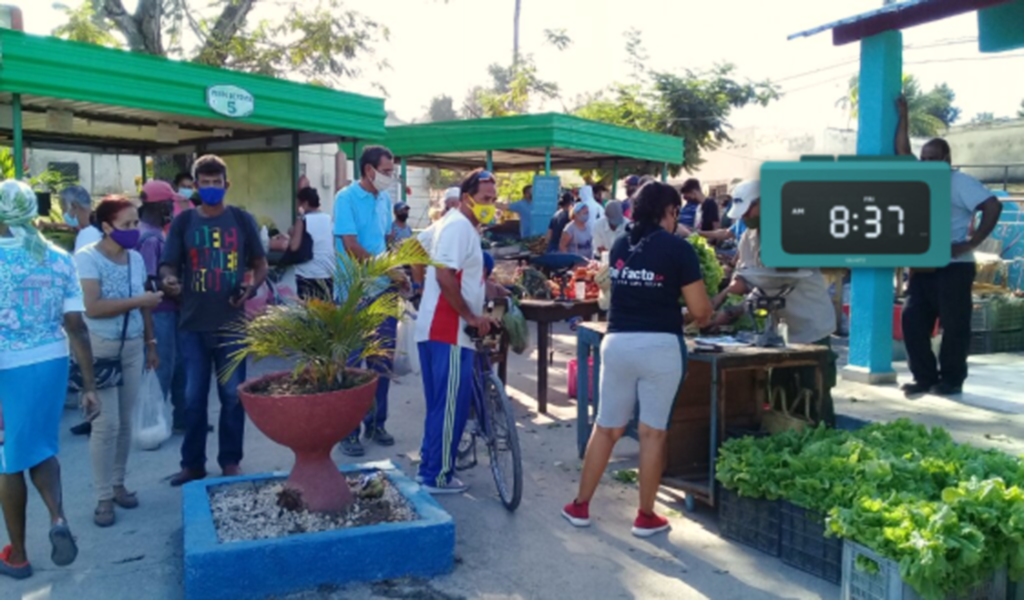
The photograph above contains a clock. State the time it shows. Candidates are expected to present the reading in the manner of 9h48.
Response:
8h37
